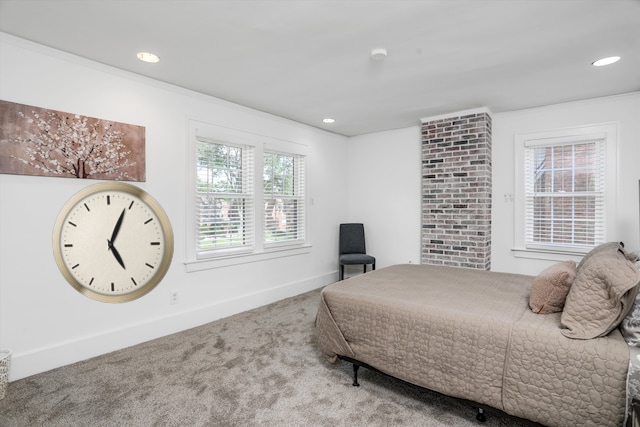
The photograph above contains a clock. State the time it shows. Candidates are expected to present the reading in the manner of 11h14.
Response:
5h04
